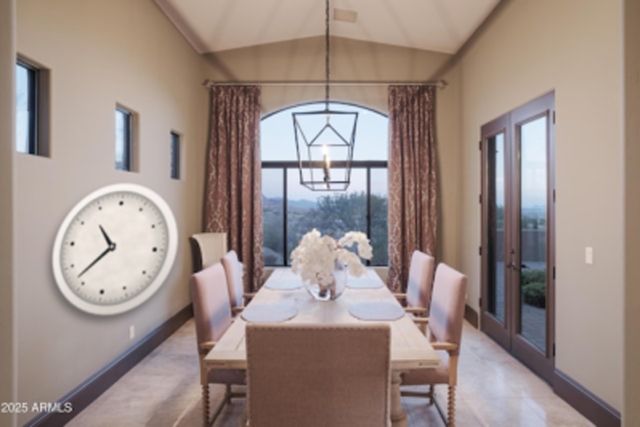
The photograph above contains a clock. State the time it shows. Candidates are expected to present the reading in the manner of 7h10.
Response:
10h37
